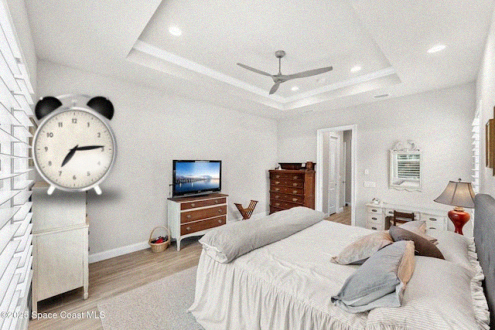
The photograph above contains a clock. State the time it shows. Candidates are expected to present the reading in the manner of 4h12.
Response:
7h14
